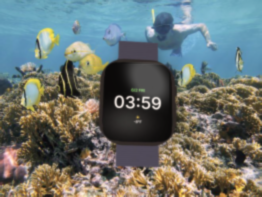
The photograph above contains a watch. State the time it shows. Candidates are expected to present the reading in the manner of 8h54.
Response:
3h59
